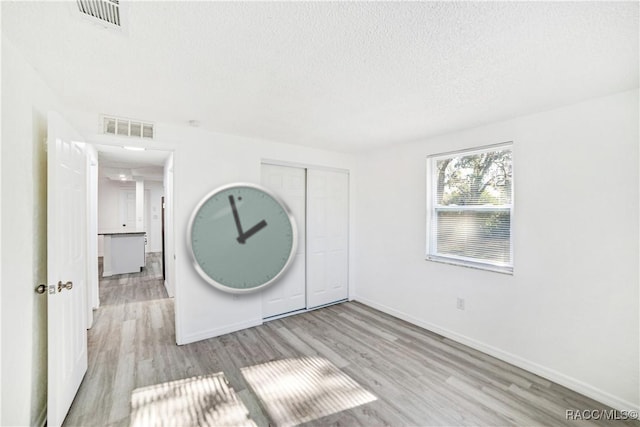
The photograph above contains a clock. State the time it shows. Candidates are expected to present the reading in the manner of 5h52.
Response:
1h58
